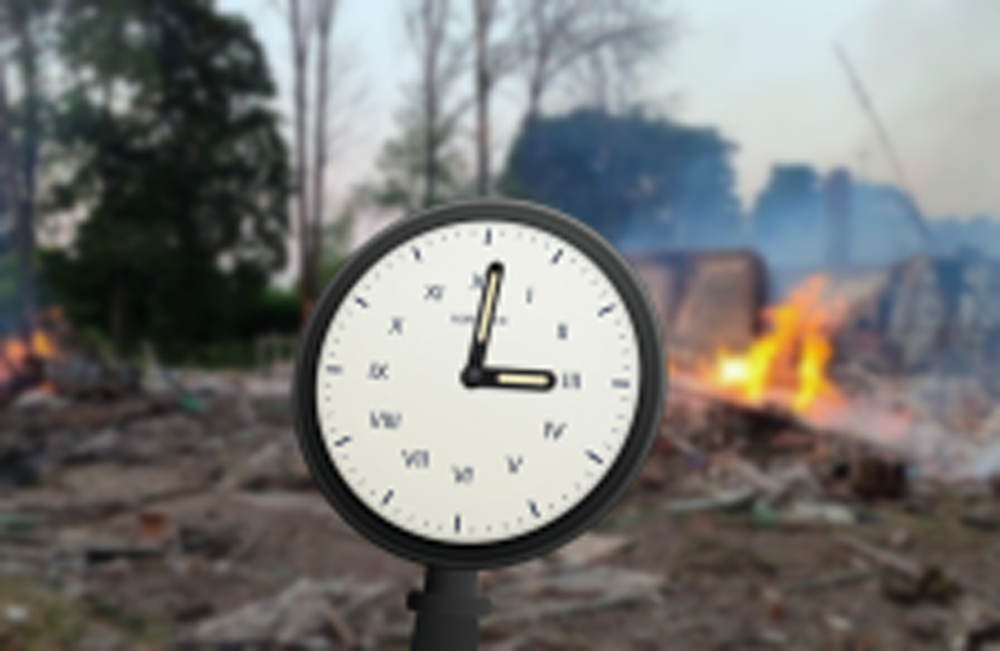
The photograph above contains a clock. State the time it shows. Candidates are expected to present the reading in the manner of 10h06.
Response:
3h01
